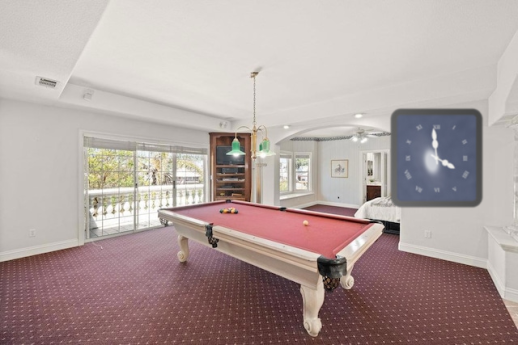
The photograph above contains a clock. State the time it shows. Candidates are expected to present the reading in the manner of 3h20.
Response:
3h59
